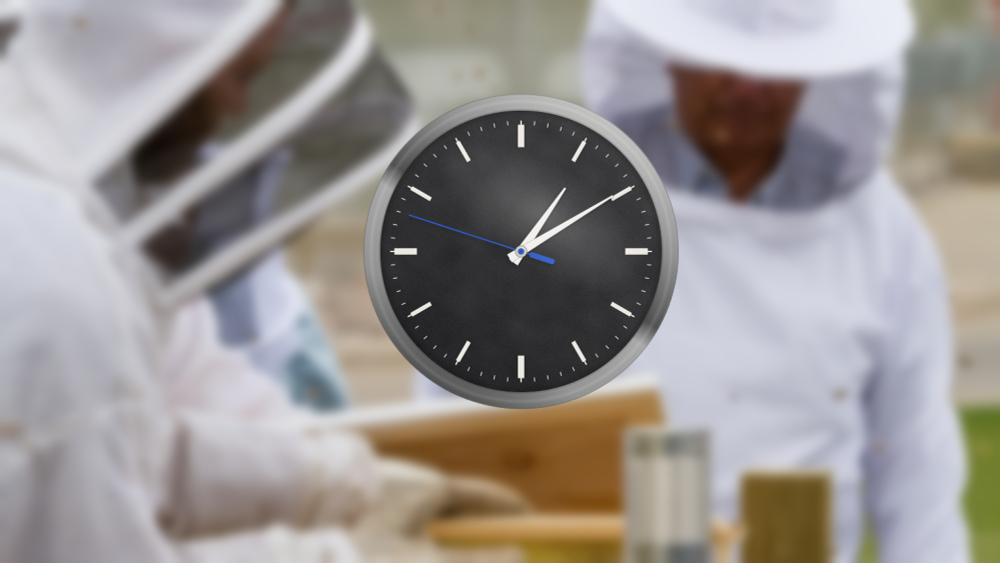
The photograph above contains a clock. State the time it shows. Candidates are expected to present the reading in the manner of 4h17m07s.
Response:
1h09m48s
